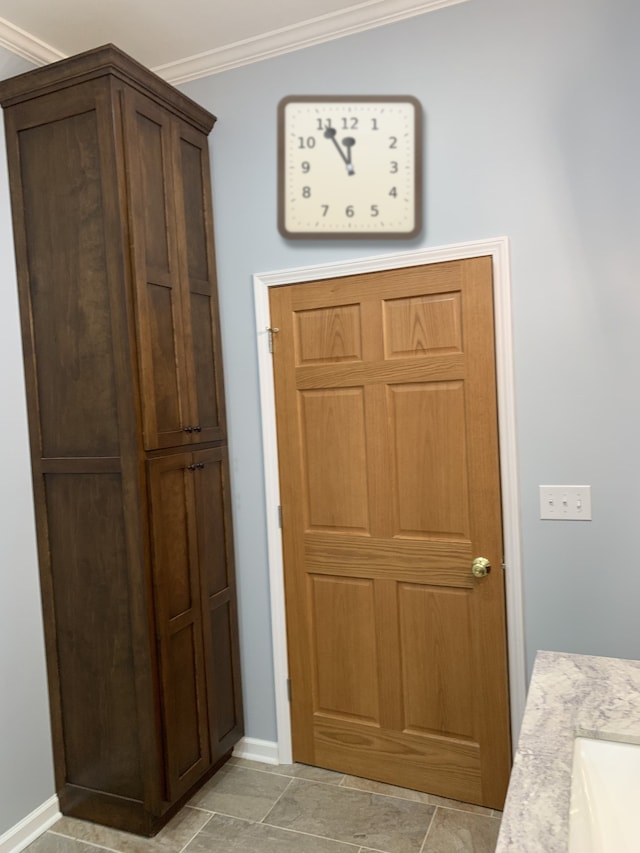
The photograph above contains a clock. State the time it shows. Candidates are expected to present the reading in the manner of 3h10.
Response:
11h55
